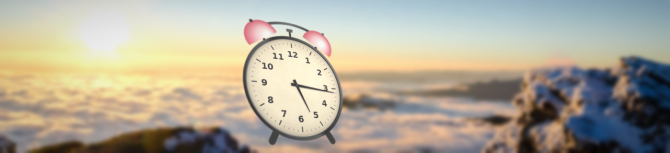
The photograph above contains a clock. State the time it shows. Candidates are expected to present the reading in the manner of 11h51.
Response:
5h16
